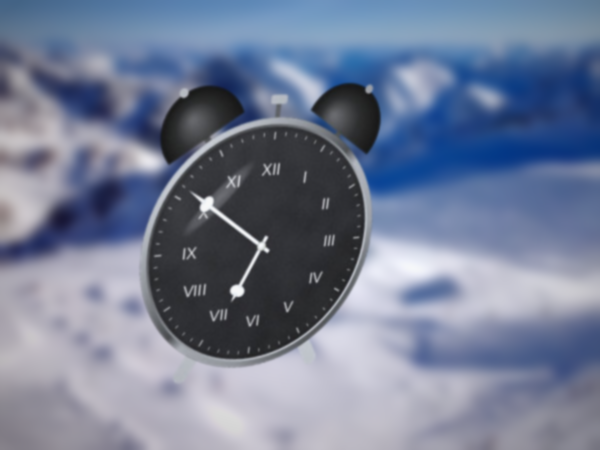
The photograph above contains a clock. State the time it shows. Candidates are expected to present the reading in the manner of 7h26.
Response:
6h51
